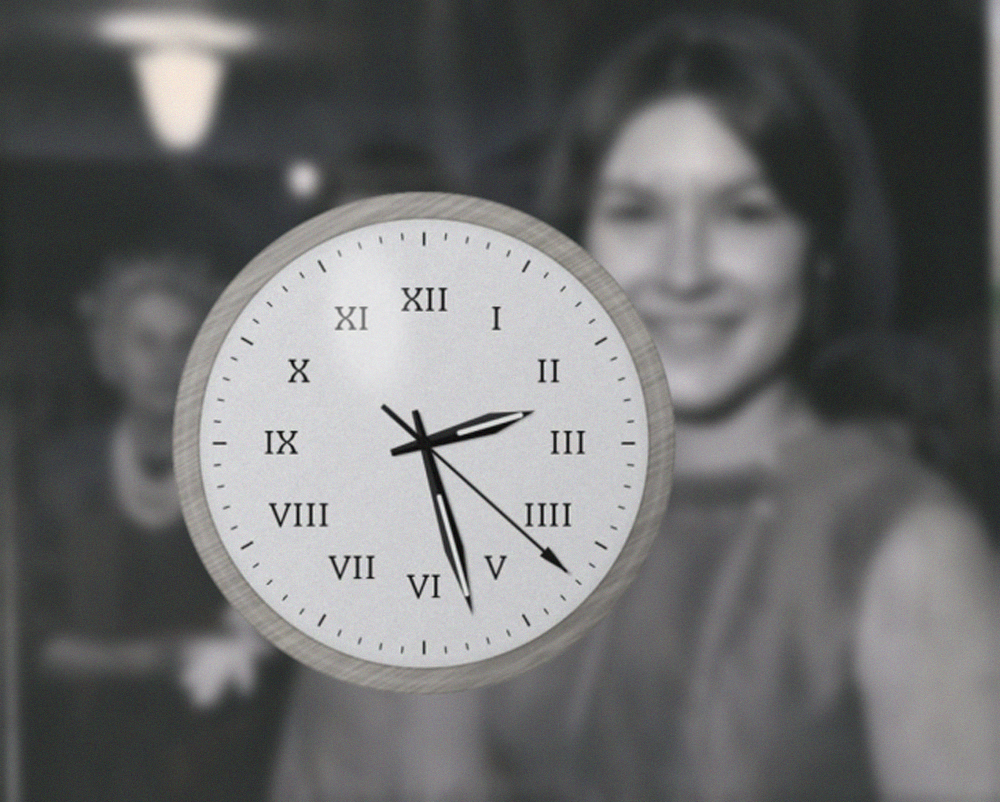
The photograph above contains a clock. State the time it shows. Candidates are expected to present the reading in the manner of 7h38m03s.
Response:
2h27m22s
